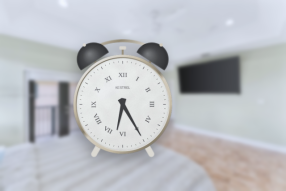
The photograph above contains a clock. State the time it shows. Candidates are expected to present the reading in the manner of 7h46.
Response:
6h25
